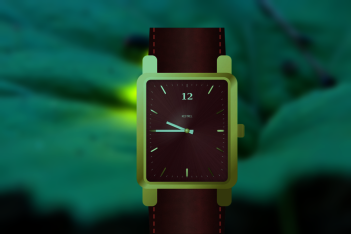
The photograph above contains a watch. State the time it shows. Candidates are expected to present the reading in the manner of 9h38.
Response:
9h45
